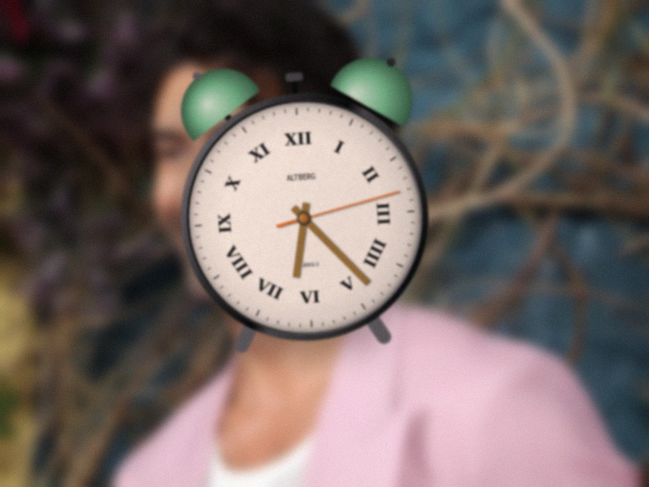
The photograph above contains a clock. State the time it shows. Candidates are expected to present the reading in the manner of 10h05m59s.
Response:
6h23m13s
